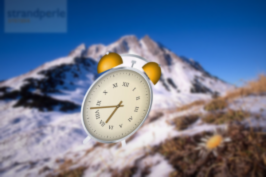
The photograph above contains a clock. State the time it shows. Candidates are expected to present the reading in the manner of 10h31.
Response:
6h43
